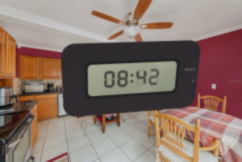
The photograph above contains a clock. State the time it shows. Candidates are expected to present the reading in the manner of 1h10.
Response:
8h42
